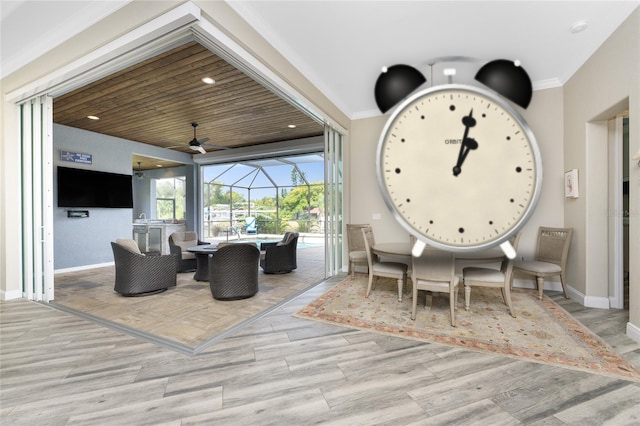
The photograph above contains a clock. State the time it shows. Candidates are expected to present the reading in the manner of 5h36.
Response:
1h03
